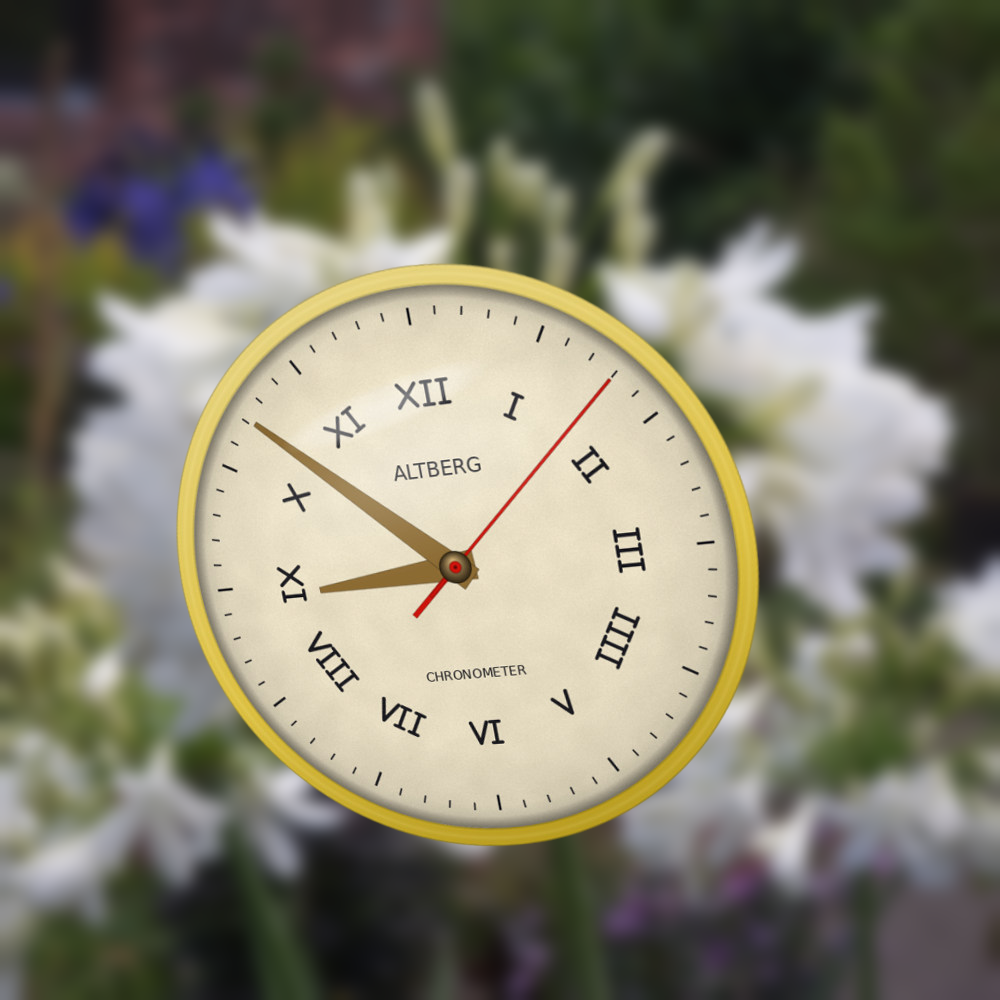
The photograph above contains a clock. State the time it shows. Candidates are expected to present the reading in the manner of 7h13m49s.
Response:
8h52m08s
